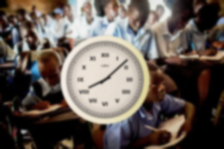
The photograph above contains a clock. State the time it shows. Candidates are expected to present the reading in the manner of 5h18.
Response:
8h08
